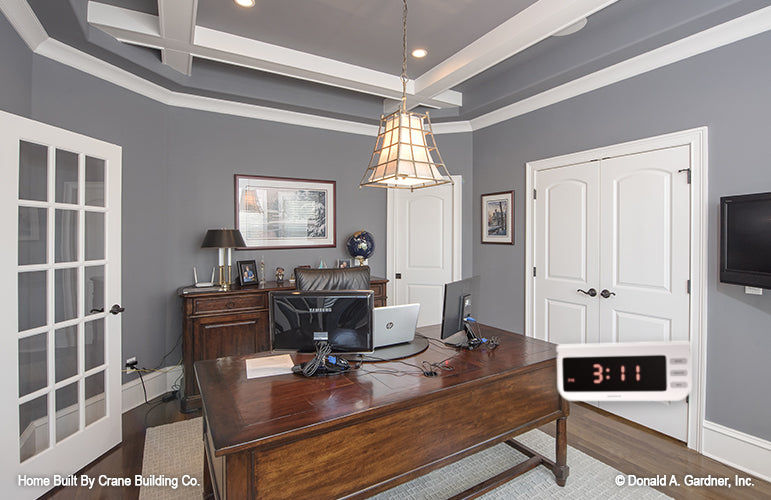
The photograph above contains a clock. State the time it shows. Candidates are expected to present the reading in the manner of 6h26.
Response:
3h11
